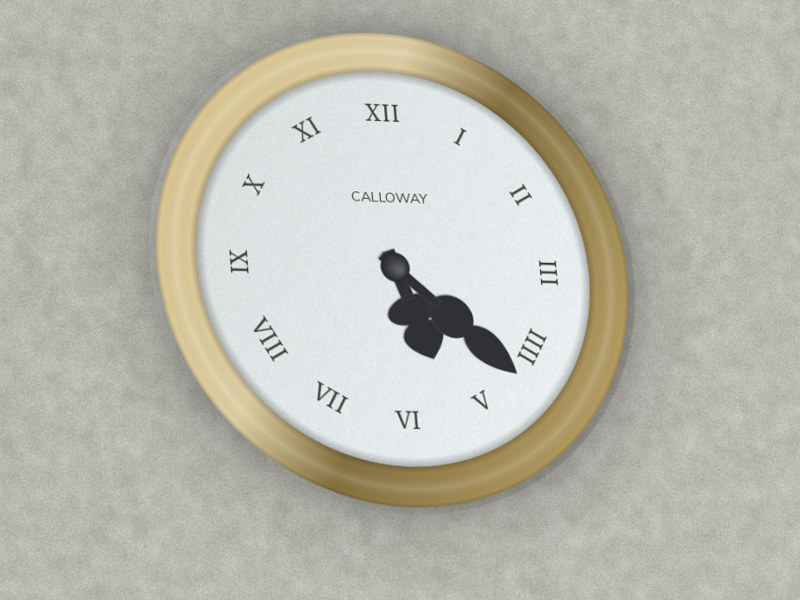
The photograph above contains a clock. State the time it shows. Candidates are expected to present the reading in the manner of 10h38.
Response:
5h22
